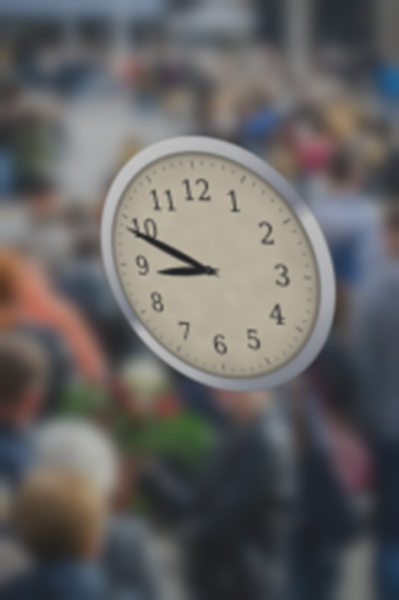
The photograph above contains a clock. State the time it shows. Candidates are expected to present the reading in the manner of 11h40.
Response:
8h49
